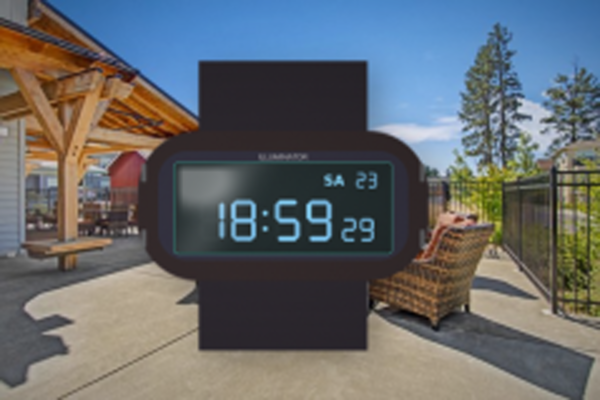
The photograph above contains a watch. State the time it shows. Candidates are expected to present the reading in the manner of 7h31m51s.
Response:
18h59m29s
